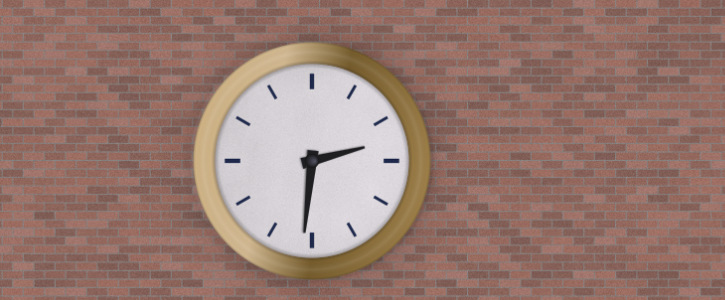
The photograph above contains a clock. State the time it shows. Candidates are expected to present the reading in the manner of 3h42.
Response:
2h31
